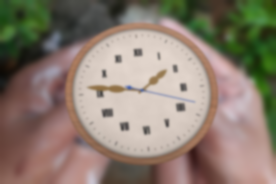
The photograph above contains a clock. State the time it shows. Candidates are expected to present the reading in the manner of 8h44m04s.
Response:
1h46m18s
